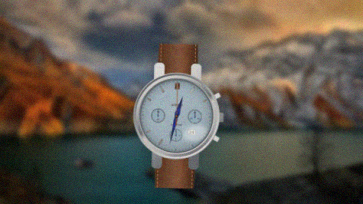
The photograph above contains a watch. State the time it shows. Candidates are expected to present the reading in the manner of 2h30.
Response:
12h32
